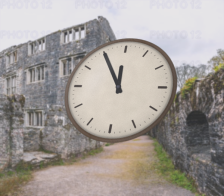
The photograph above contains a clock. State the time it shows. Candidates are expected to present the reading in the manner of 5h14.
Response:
11h55
